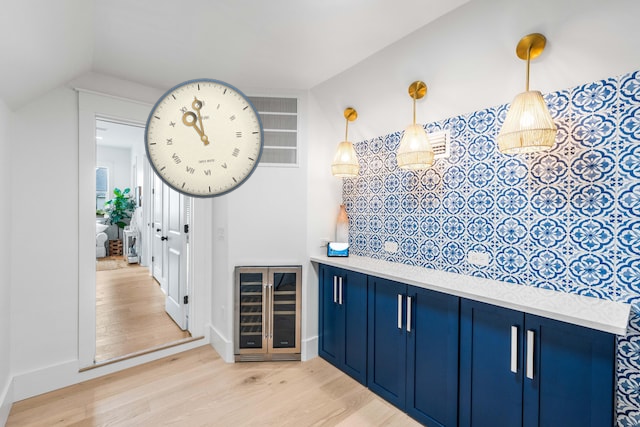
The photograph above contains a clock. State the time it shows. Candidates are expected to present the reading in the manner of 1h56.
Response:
10h59
